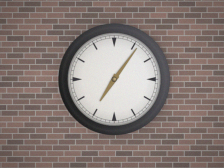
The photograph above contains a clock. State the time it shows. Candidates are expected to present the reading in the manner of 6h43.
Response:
7h06
